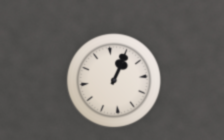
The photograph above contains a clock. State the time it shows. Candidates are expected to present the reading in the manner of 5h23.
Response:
1h05
